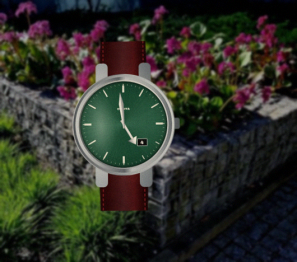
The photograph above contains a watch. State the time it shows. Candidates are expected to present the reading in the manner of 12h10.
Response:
4h59
